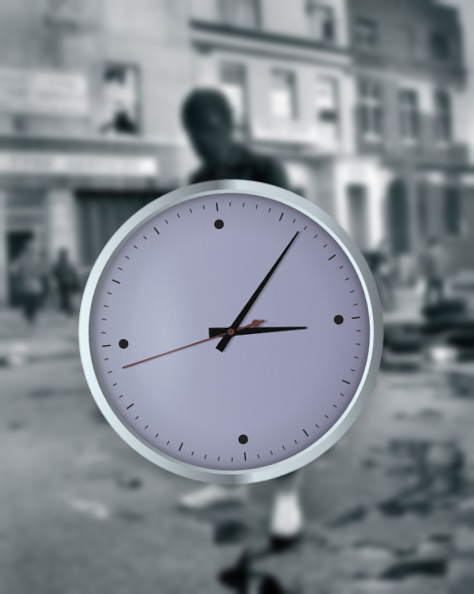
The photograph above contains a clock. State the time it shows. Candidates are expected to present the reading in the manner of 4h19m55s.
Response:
3h06m43s
